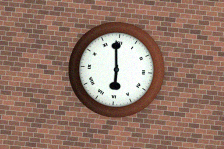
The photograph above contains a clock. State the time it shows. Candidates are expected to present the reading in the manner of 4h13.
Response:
5h59
